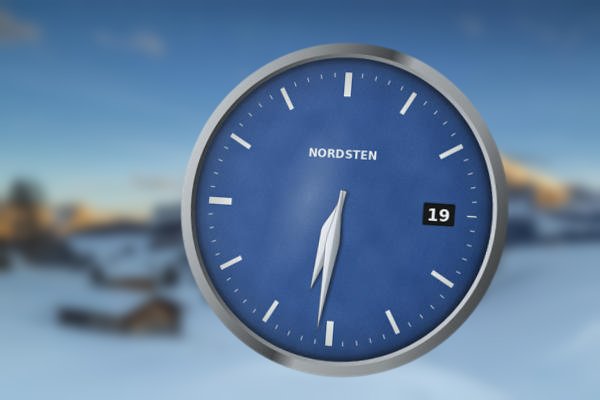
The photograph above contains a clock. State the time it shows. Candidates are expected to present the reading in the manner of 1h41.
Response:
6h31
